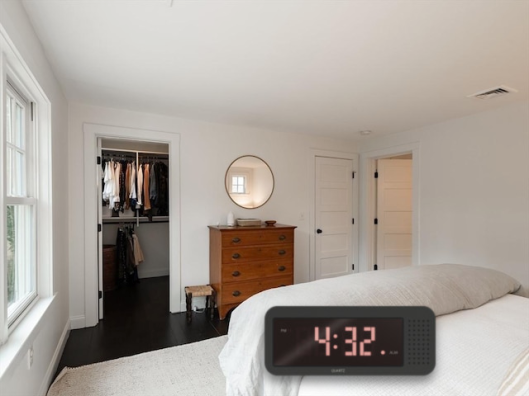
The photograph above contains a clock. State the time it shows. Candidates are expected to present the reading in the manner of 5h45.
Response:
4h32
